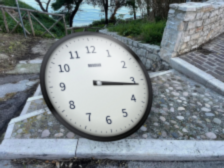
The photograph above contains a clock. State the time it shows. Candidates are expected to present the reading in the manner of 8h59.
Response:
3h16
